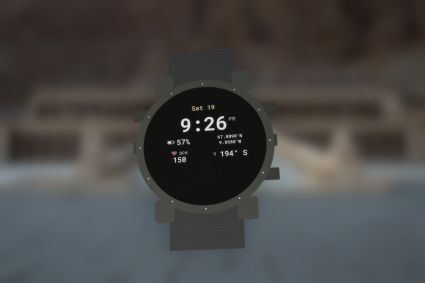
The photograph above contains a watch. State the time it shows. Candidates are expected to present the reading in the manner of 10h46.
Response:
9h26
